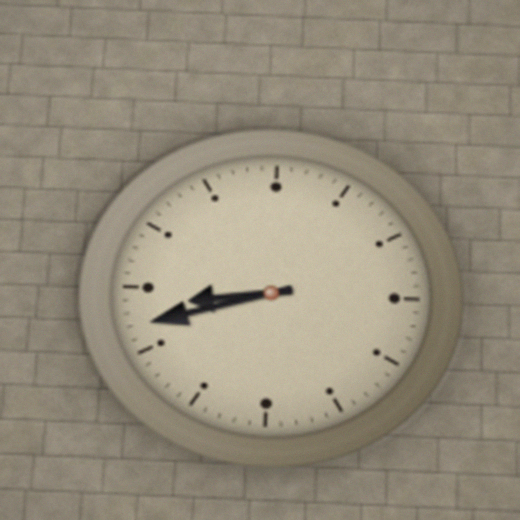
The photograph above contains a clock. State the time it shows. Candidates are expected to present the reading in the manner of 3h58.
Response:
8h42
